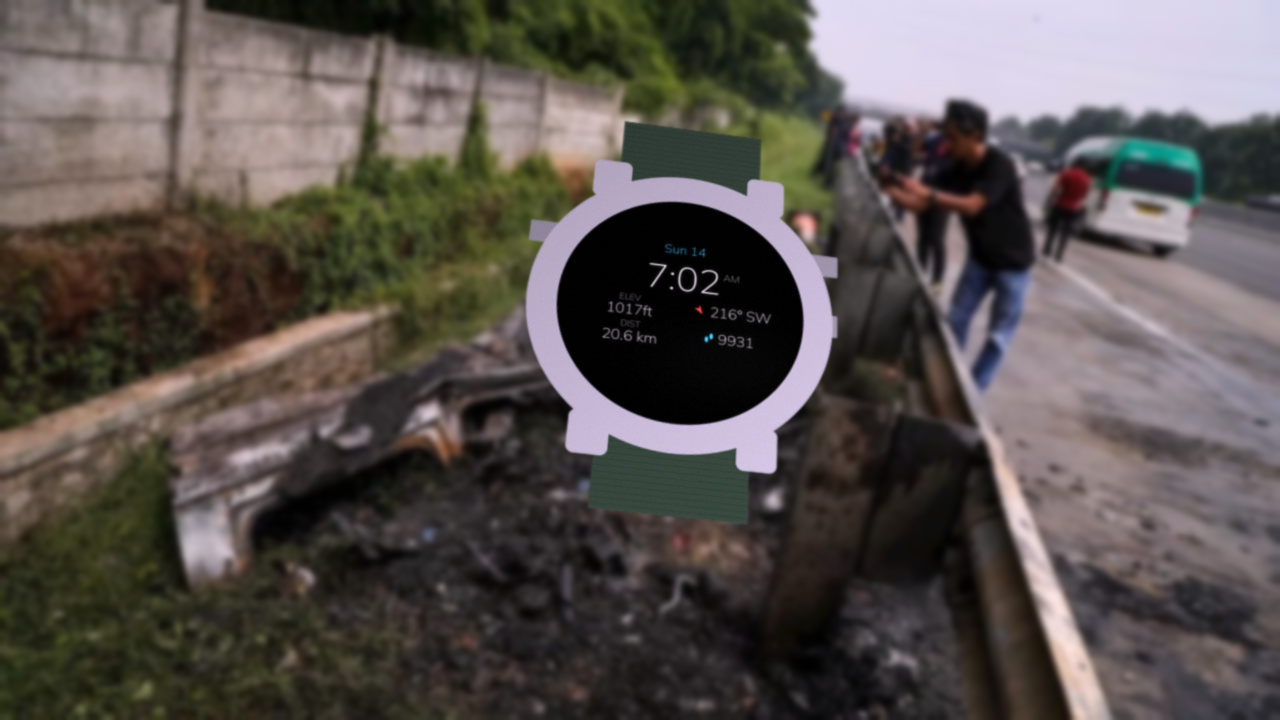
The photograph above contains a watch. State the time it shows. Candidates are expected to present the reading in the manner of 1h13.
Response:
7h02
